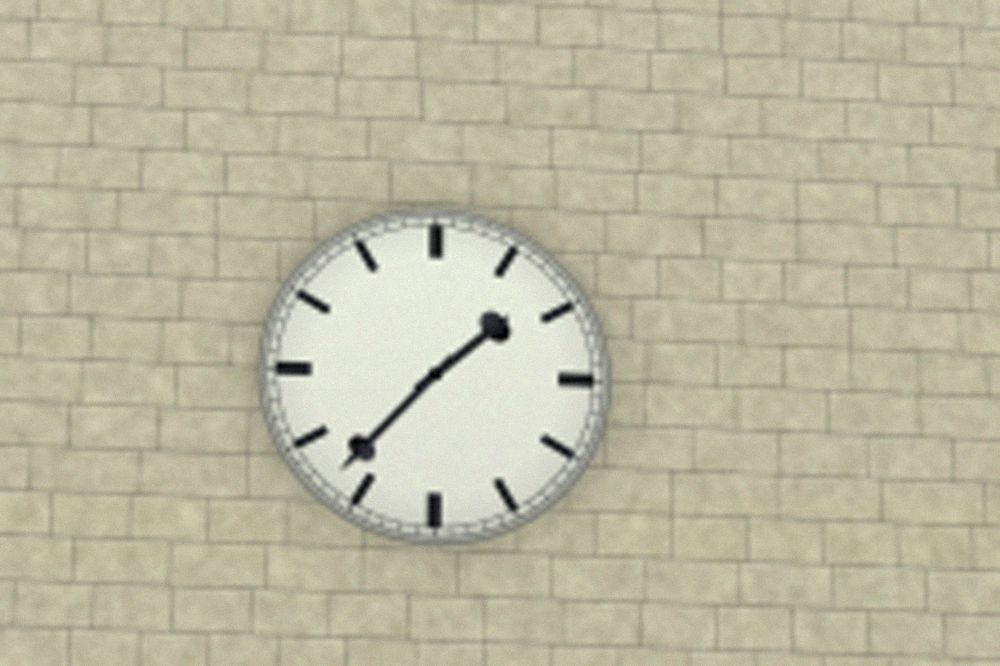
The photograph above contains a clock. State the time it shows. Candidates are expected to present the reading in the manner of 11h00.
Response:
1h37
